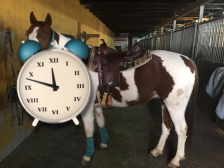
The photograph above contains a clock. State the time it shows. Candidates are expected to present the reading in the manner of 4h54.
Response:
11h48
